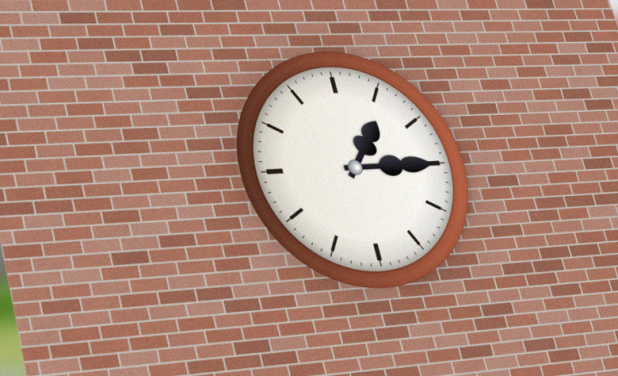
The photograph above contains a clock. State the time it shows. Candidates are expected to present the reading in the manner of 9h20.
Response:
1h15
